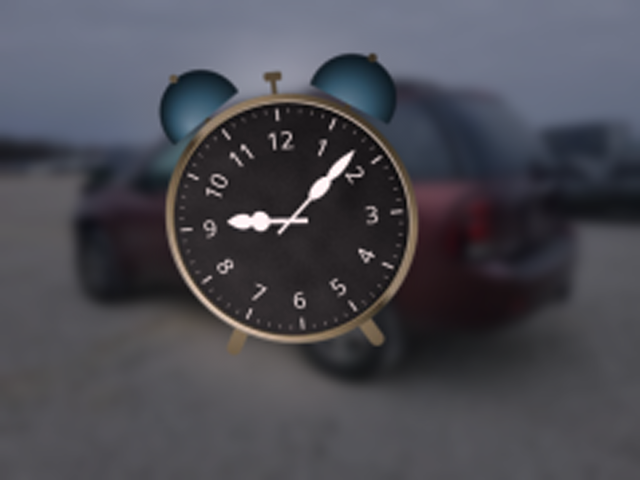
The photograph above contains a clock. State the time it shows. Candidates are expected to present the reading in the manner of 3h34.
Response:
9h08
